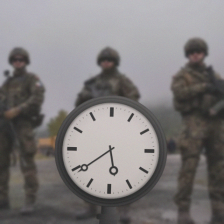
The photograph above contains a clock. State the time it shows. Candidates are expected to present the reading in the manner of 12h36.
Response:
5h39
